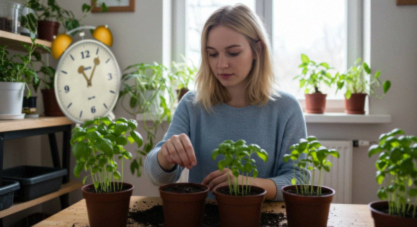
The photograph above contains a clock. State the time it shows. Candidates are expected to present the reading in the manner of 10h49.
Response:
11h06
